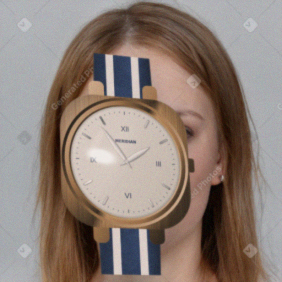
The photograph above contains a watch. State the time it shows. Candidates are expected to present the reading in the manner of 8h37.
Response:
1h54
